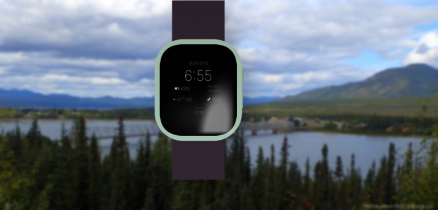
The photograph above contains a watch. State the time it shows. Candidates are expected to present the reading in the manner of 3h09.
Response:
6h55
